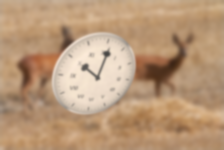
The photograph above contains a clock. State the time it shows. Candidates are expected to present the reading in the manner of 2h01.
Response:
10h01
